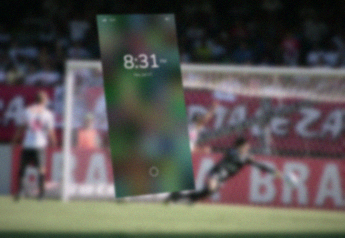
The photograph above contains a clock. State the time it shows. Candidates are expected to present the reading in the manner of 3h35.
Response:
8h31
